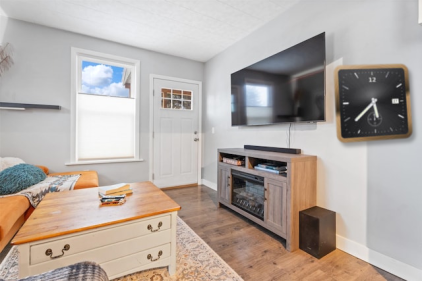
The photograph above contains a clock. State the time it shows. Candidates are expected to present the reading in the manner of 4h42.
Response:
5h38
